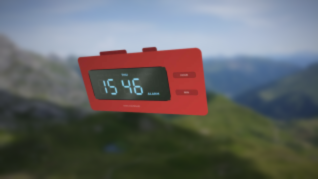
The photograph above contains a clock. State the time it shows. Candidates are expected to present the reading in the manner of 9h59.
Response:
15h46
